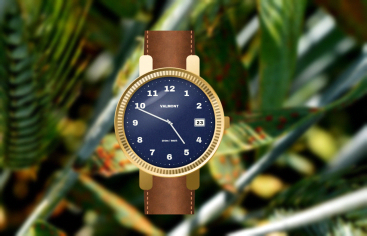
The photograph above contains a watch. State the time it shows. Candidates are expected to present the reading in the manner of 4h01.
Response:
4h49
